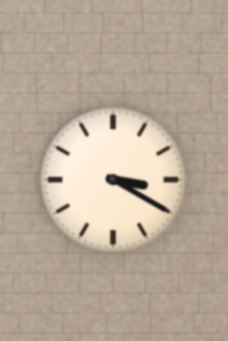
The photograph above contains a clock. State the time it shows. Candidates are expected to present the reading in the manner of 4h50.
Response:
3h20
